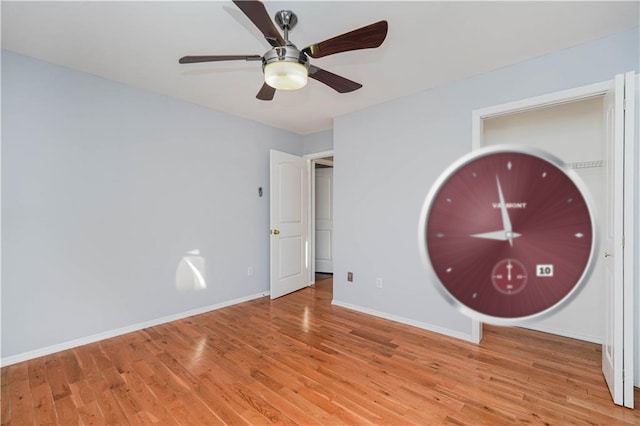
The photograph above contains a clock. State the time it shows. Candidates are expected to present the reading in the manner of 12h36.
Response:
8h58
